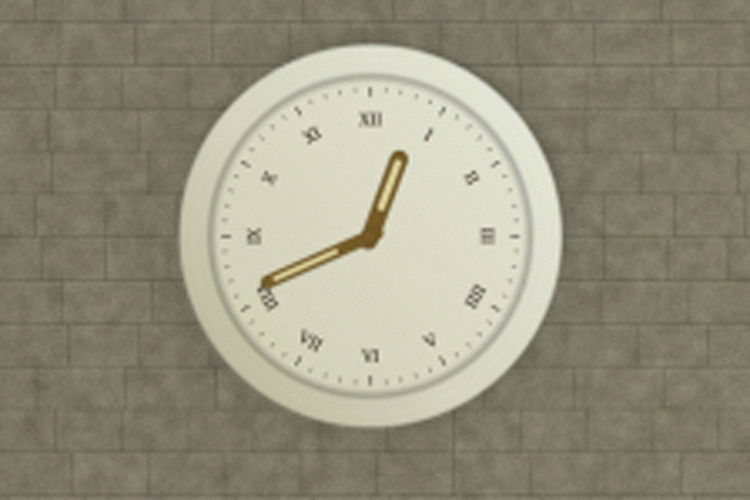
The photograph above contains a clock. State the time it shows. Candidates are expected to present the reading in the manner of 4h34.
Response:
12h41
